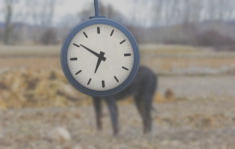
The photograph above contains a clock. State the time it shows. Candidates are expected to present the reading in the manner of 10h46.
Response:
6h51
